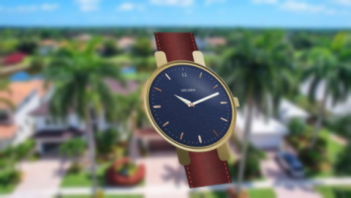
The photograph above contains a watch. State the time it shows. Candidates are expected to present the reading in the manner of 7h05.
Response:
10h12
